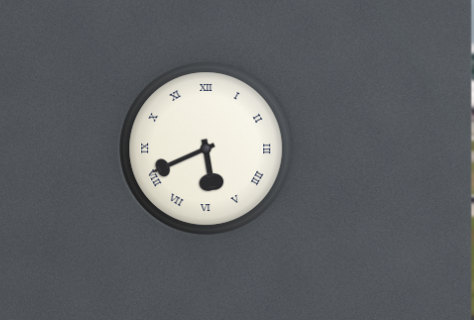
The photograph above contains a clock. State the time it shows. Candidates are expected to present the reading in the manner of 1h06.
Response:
5h41
